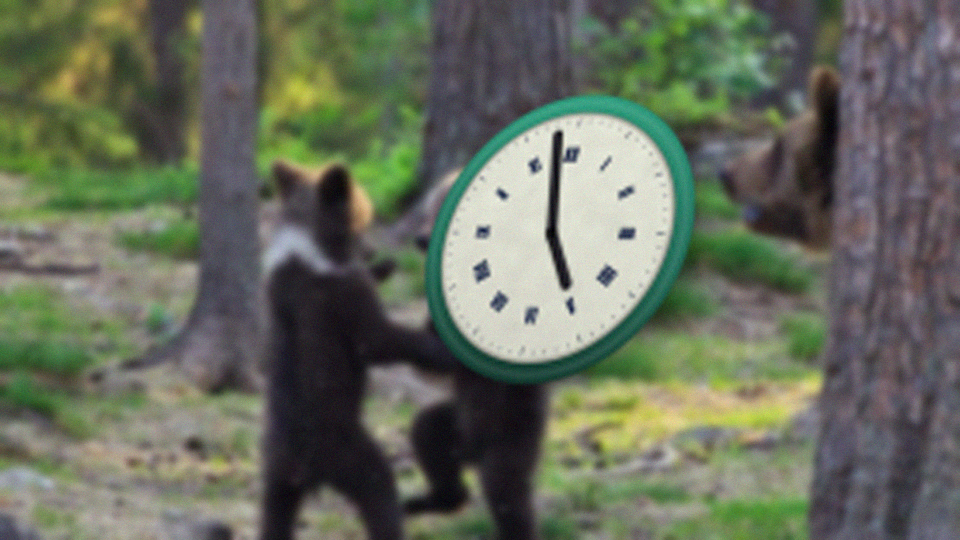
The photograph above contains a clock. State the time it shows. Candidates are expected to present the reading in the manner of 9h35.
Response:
4h58
